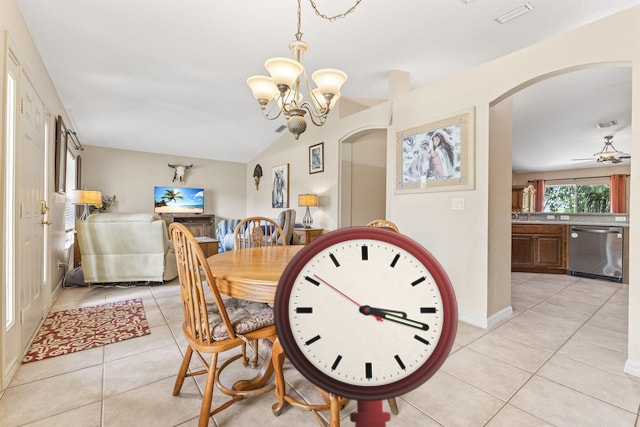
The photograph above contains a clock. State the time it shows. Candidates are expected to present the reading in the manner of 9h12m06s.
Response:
3h17m51s
